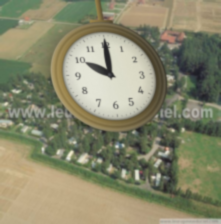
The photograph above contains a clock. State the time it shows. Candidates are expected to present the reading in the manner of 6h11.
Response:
10h00
